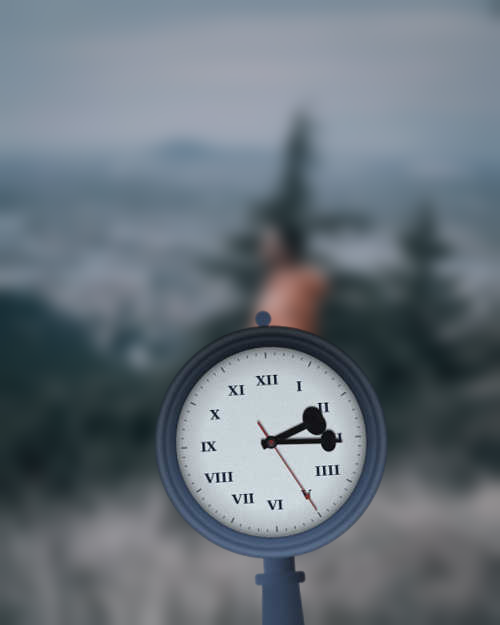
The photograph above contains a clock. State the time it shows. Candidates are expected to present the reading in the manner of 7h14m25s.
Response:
2h15m25s
